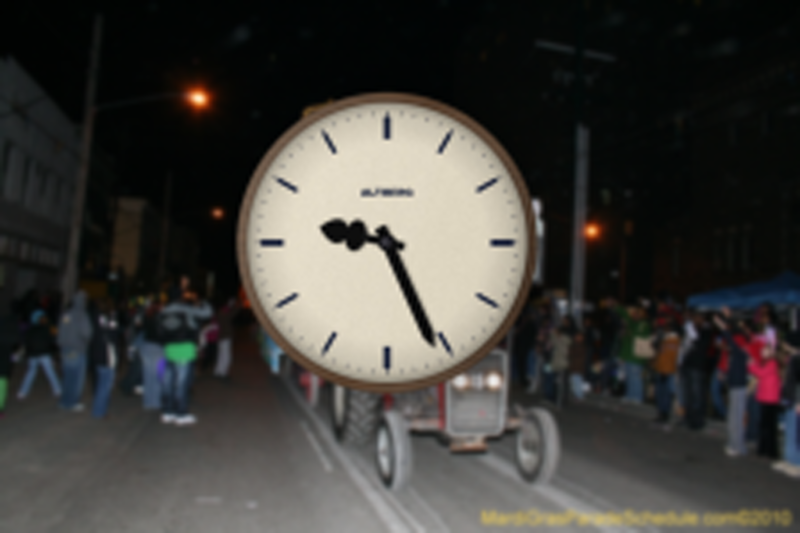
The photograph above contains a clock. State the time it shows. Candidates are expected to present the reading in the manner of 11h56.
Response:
9h26
